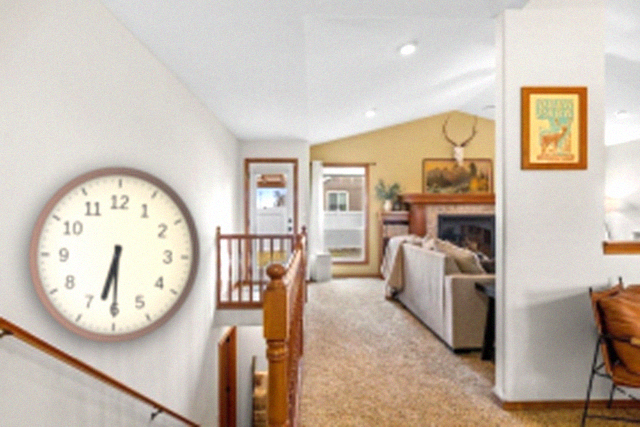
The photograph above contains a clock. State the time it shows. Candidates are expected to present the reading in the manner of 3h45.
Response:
6h30
